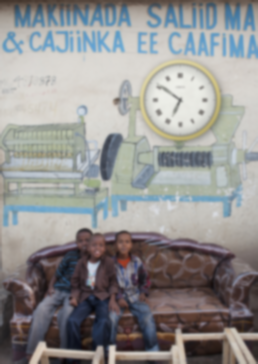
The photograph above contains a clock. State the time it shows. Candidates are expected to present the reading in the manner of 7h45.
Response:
6h51
